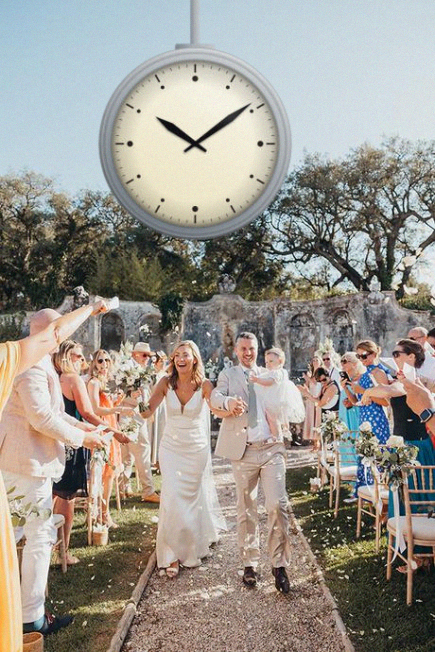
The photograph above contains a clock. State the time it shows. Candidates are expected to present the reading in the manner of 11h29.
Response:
10h09
